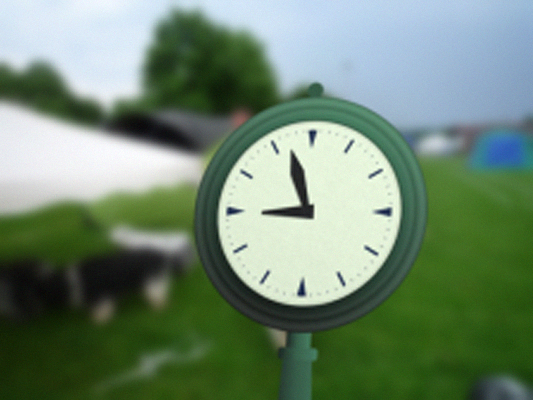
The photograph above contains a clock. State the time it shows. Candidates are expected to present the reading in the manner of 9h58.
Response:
8h57
